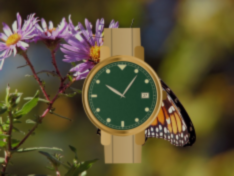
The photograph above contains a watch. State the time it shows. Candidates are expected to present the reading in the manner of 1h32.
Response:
10h06
